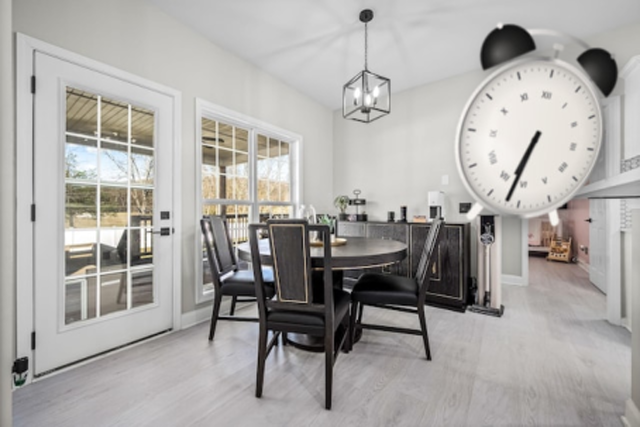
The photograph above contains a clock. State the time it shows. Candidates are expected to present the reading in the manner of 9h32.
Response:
6h32
